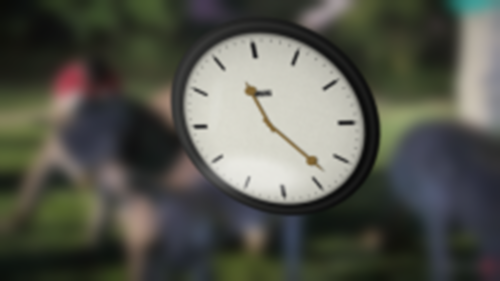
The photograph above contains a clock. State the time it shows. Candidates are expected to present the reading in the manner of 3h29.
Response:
11h23
